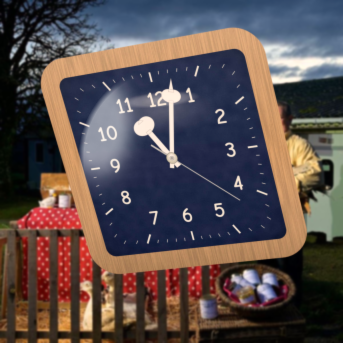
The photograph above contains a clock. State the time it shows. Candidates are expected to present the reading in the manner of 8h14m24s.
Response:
11h02m22s
